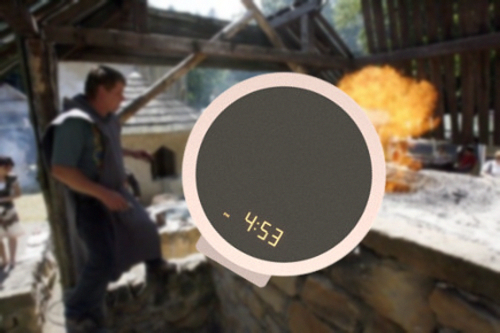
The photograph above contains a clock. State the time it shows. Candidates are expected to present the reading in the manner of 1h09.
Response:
4h53
